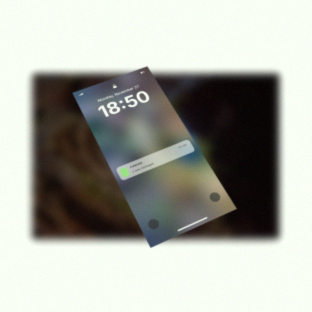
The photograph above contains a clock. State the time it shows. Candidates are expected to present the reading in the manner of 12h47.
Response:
18h50
